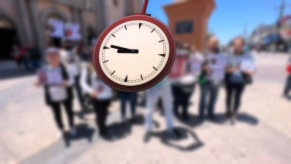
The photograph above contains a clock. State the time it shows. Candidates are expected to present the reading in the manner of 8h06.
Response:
8h46
